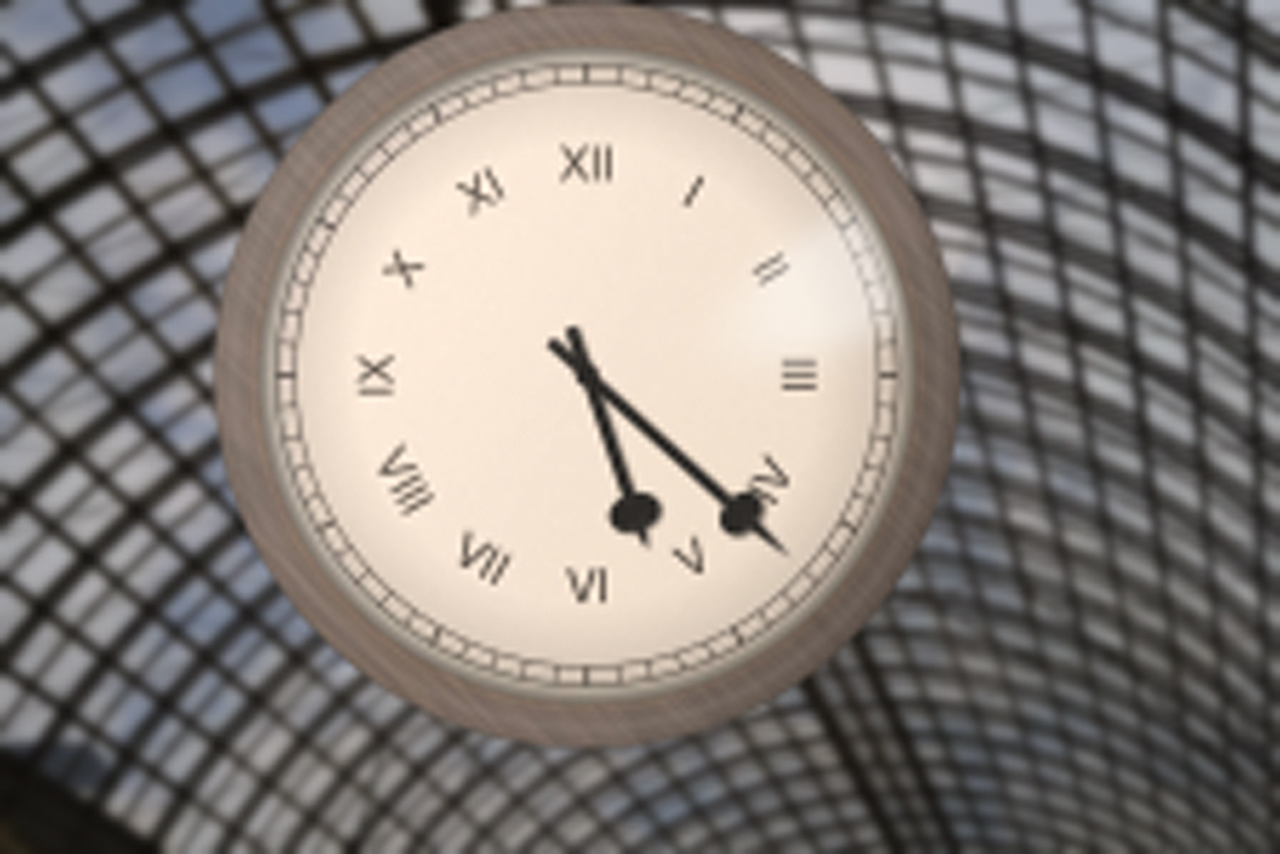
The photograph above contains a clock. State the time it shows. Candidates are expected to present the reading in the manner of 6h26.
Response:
5h22
